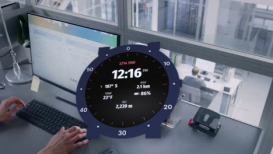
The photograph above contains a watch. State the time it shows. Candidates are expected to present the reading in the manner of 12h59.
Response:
12h16
